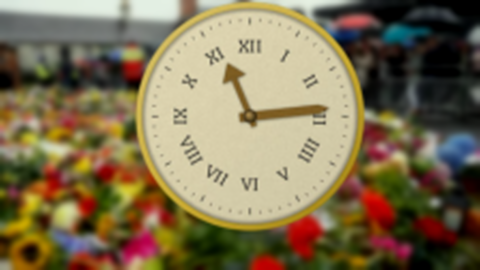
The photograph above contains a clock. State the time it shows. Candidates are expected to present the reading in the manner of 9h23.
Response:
11h14
